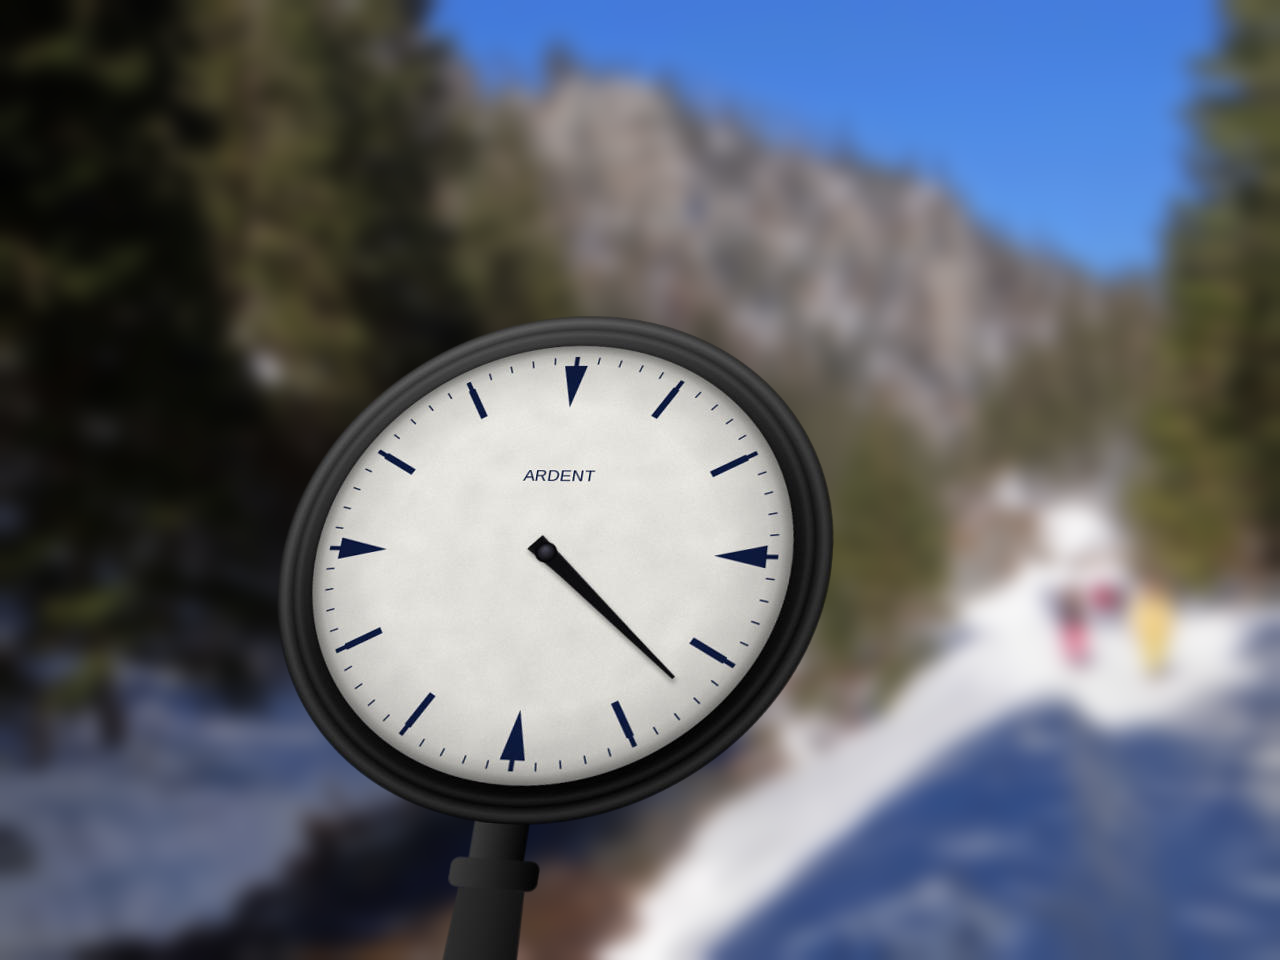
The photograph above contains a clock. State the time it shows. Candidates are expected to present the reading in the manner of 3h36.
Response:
4h22
